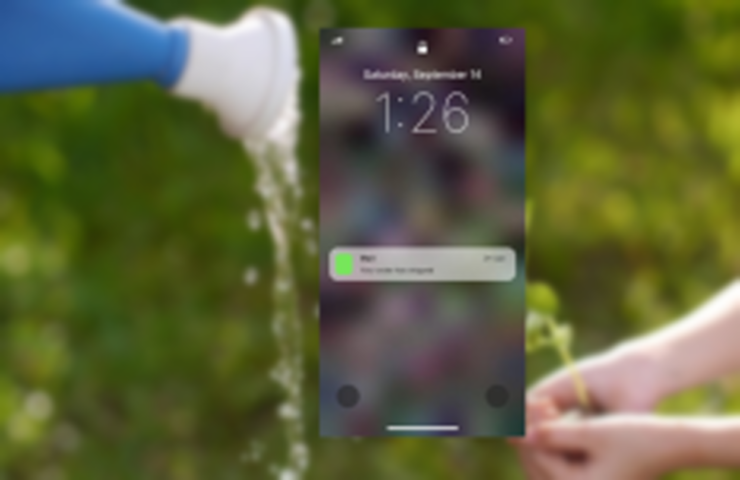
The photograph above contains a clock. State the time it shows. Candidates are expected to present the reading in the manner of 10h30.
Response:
1h26
